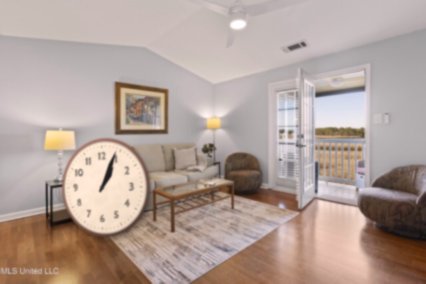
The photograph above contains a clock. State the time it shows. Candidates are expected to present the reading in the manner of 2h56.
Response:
1h04
